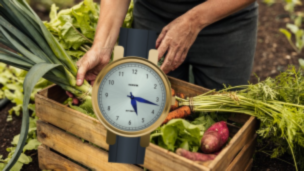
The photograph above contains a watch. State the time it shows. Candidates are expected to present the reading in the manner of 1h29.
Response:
5h17
